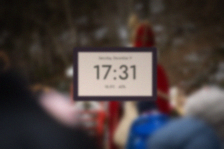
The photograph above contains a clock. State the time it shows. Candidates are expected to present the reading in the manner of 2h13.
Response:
17h31
